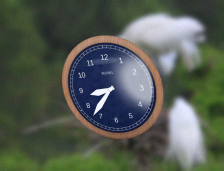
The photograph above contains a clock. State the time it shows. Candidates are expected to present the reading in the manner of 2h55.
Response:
8h37
